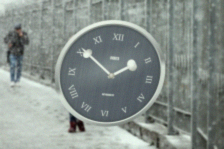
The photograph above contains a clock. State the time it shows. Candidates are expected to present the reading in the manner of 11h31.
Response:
1h51
